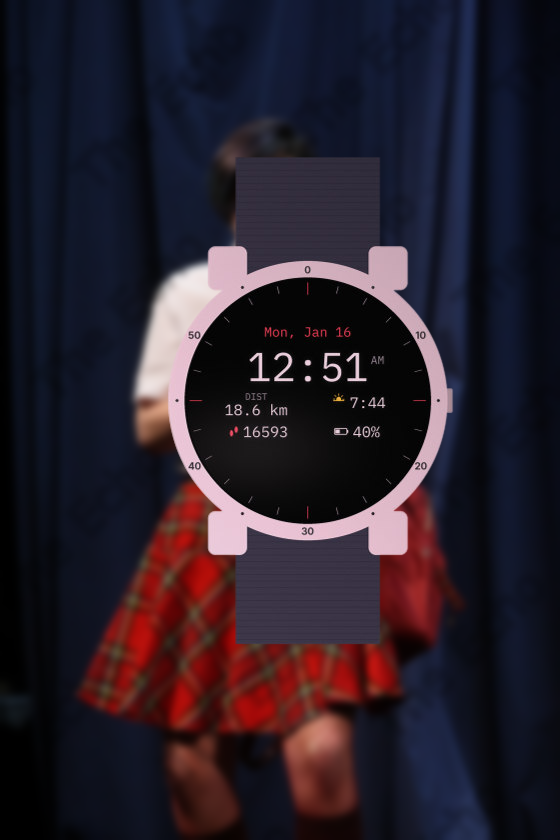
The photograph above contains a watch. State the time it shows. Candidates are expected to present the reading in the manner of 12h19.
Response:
12h51
